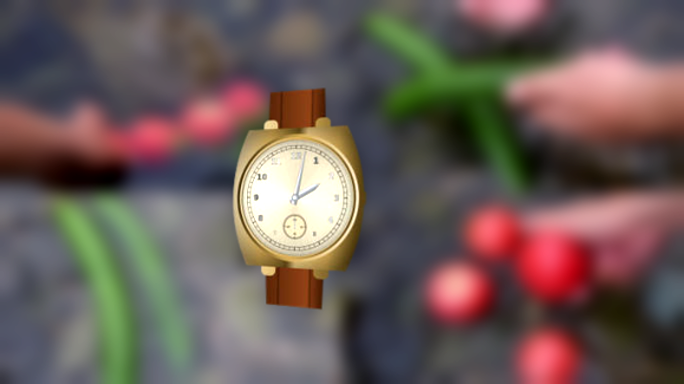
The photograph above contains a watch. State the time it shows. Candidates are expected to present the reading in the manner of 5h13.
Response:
2h02
